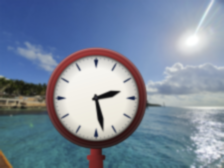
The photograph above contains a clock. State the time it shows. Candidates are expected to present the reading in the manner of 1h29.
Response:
2h28
